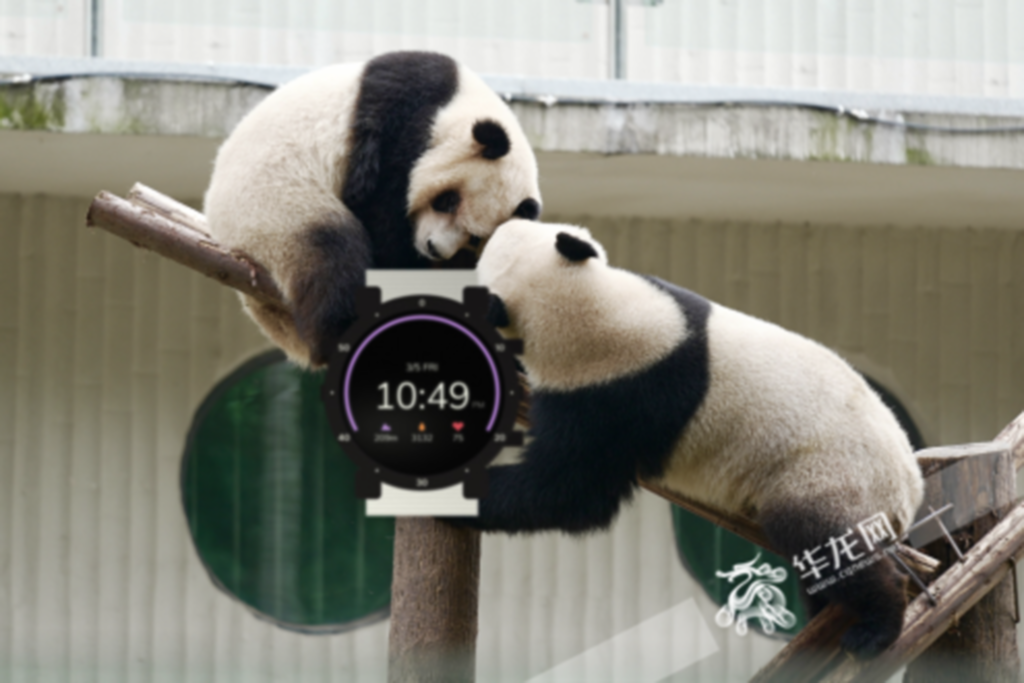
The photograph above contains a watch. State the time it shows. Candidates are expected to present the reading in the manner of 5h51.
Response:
10h49
